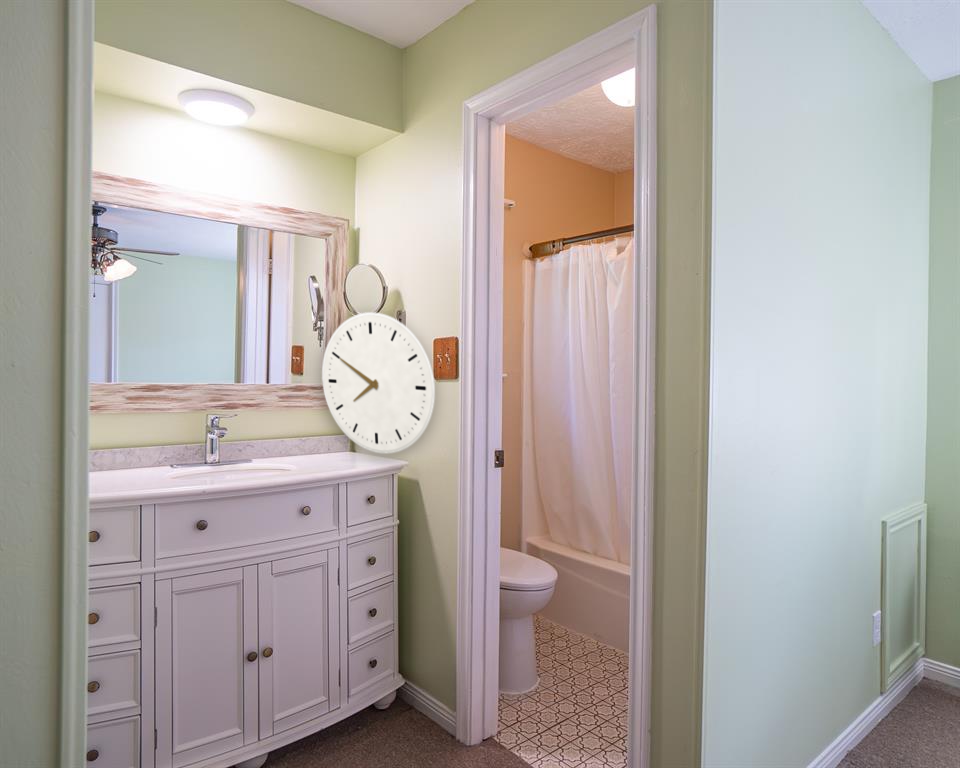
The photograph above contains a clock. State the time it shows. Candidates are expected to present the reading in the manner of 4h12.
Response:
7h50
